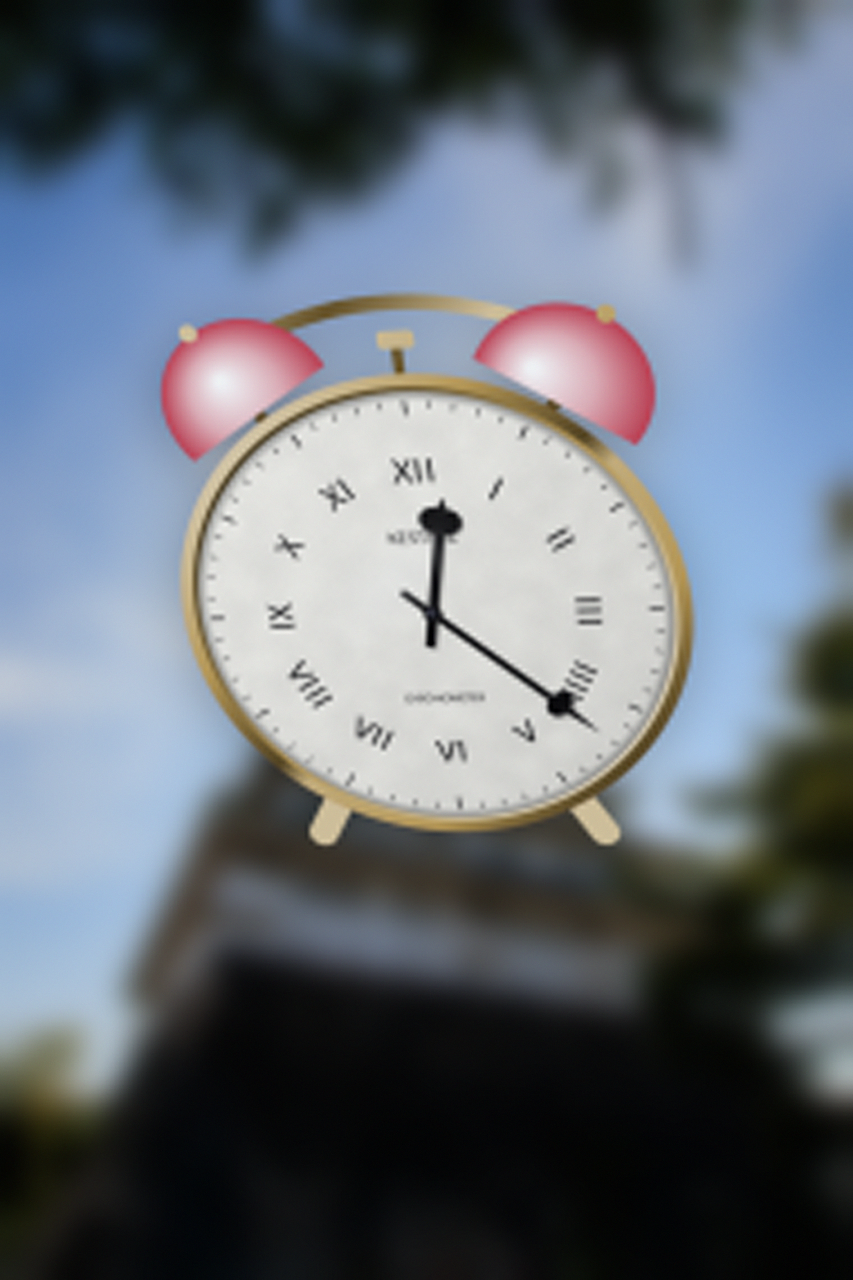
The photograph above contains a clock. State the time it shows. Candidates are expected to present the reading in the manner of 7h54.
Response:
12h22
